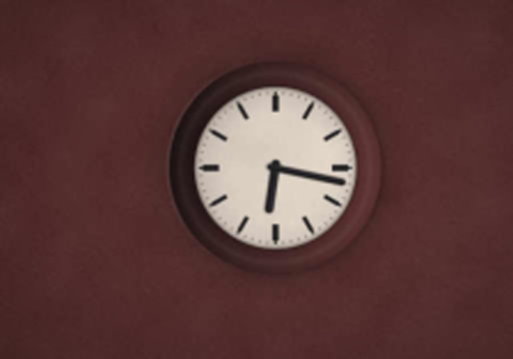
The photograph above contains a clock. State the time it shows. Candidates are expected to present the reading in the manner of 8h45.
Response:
6h17
